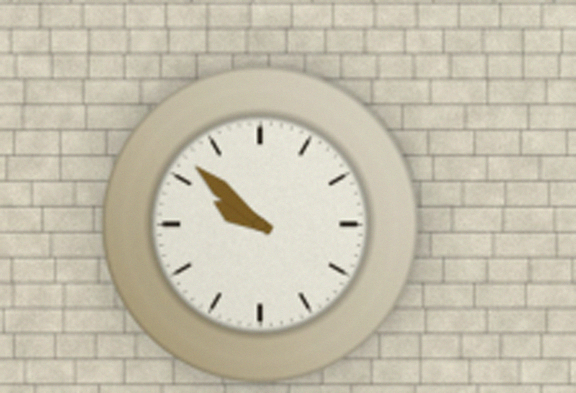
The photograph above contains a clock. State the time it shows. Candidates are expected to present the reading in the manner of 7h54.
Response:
9h52
